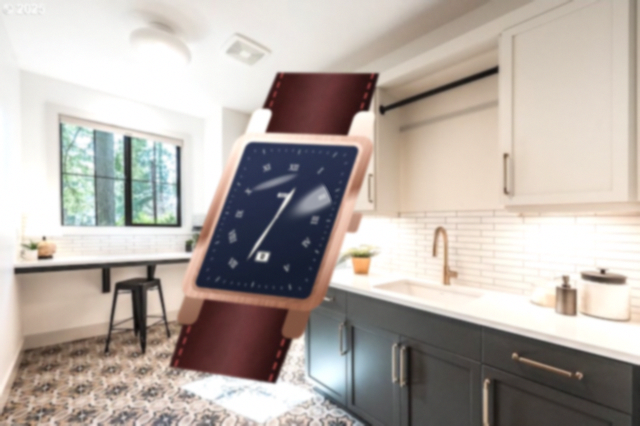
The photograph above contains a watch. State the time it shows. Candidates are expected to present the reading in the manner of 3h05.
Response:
12h33
